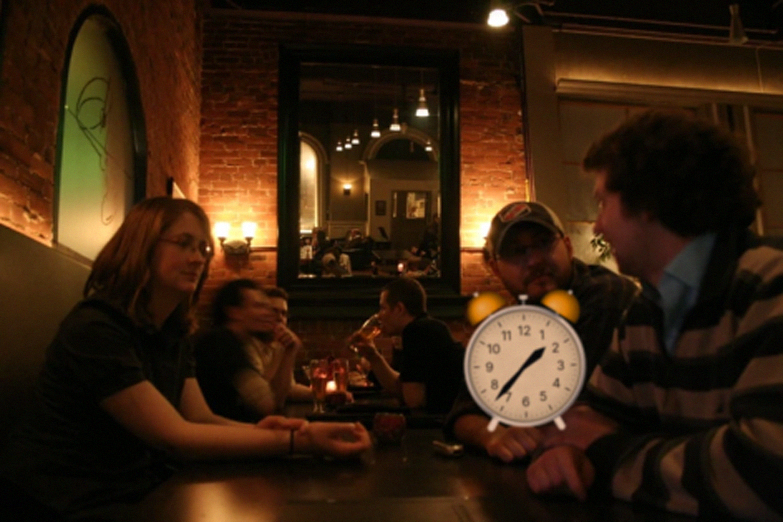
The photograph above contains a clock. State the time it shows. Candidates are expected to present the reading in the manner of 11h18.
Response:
1h37
